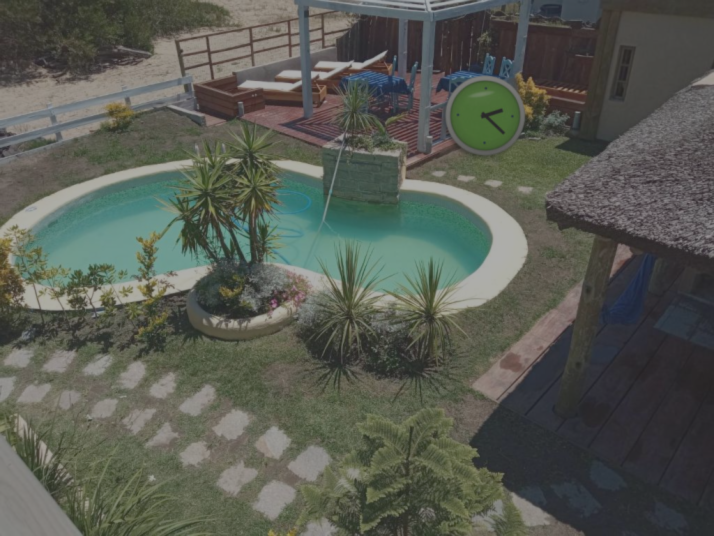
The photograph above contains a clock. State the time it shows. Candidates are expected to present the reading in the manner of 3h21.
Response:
2h22
